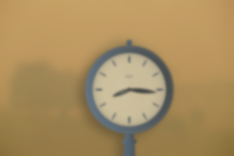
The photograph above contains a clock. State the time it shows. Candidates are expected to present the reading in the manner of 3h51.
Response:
8h16
